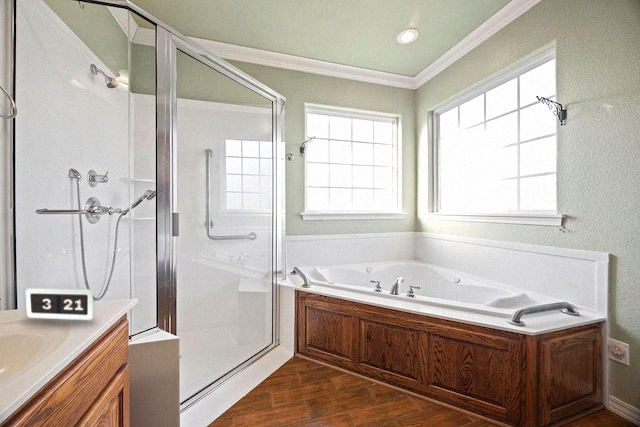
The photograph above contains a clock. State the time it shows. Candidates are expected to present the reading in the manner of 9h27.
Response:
3h21
